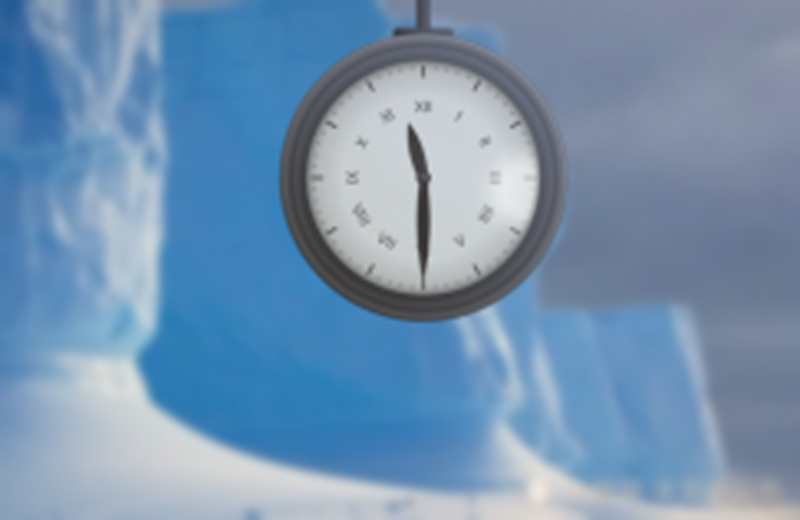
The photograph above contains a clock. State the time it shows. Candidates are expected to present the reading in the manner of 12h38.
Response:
11h30
